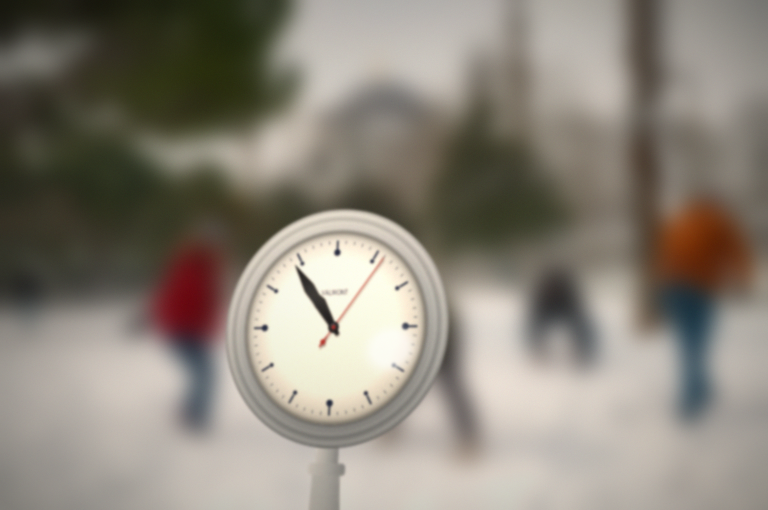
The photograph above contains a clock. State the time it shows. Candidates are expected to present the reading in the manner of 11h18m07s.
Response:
10h54m06s
